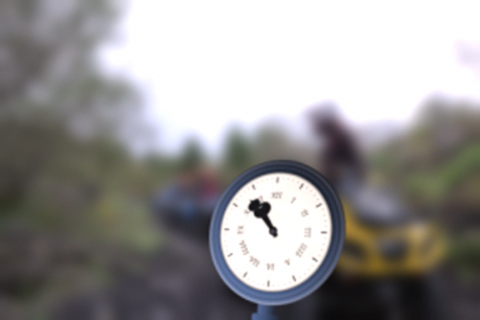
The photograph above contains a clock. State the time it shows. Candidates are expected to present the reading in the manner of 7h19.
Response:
10h53
